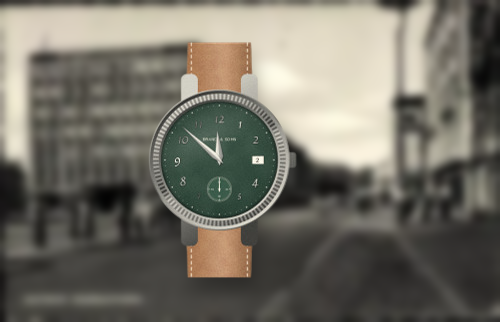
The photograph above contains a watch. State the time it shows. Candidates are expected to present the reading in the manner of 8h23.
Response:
11h52
